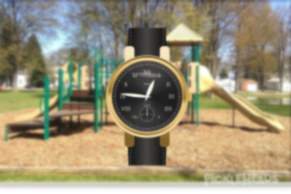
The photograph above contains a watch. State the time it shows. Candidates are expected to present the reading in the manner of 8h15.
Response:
12h46
